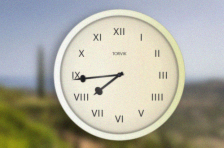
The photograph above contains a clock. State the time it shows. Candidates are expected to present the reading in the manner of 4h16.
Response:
7h44
